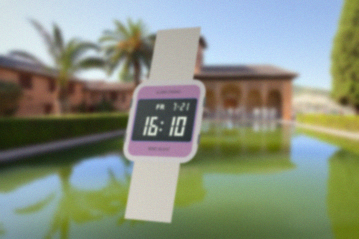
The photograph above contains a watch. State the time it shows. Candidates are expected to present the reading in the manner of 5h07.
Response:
16h10
